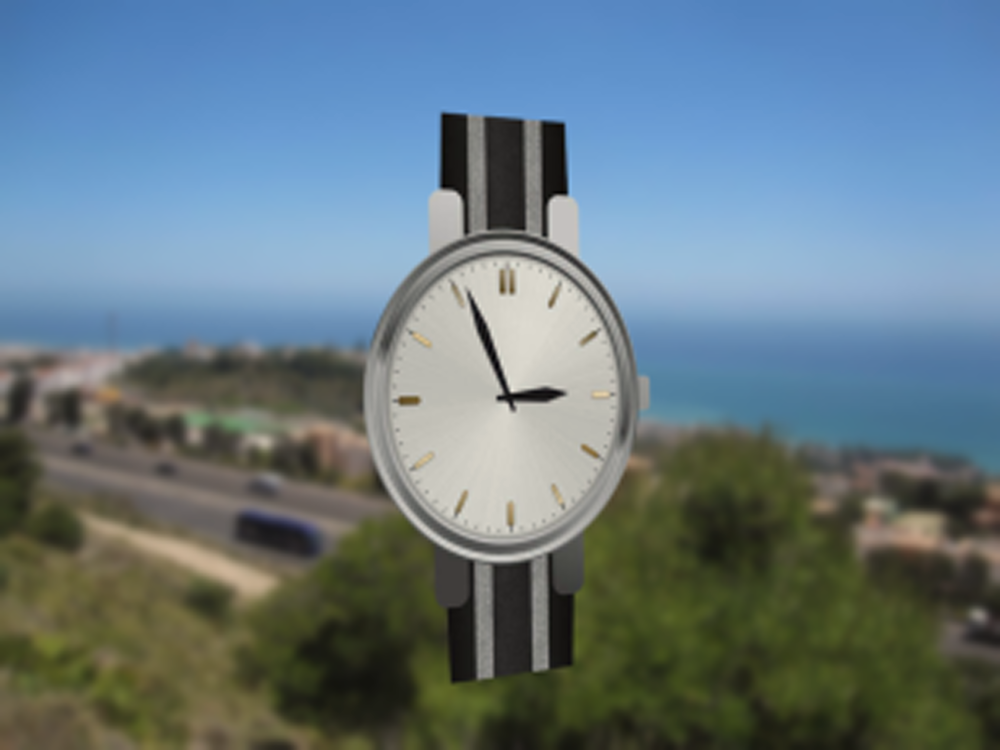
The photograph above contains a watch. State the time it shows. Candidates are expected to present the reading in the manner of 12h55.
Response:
2h56
